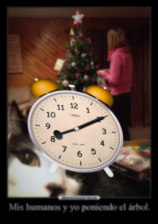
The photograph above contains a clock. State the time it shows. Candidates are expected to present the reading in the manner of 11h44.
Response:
8h10
